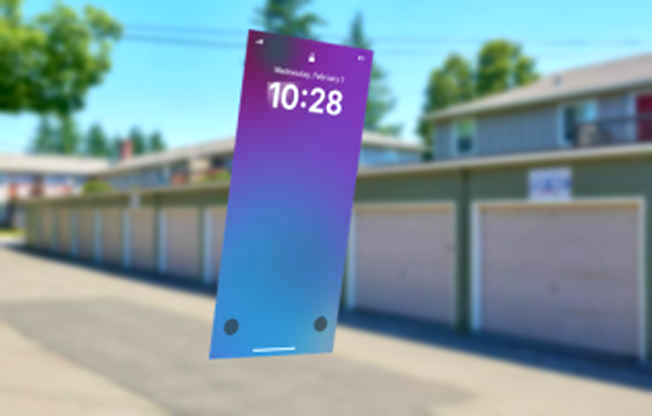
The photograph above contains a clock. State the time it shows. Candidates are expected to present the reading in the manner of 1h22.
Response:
10h28
